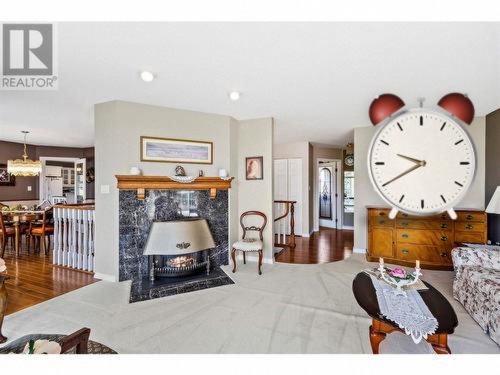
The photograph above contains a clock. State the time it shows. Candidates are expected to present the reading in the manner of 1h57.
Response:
9h40
